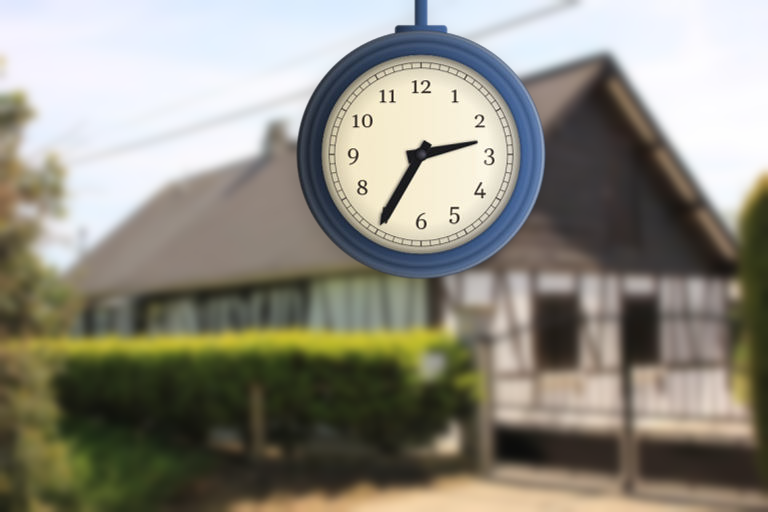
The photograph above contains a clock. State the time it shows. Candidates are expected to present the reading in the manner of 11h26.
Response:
2h35
